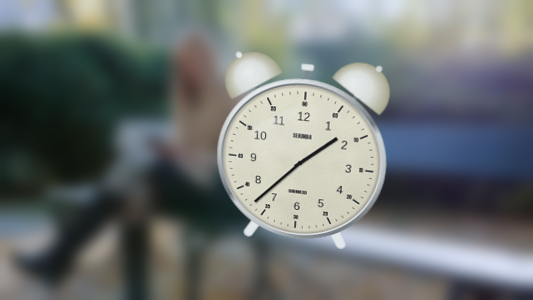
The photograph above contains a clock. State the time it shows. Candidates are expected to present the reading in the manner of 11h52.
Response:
1h37
